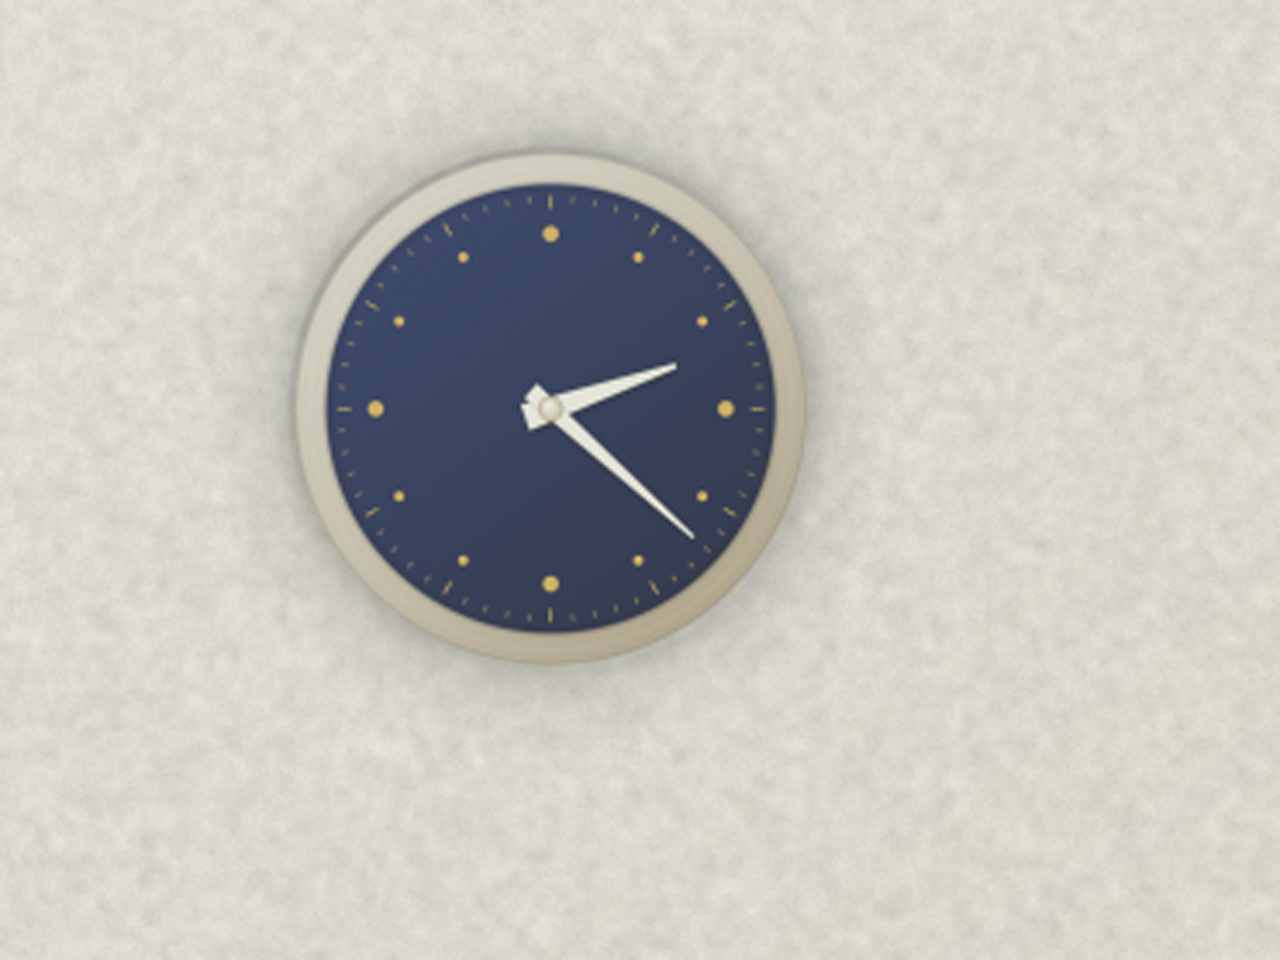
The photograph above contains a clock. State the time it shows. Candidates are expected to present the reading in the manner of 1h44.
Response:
2h22
